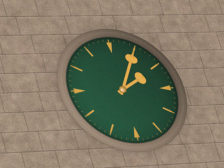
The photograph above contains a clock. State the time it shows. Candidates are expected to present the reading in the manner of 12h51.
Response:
2h05
